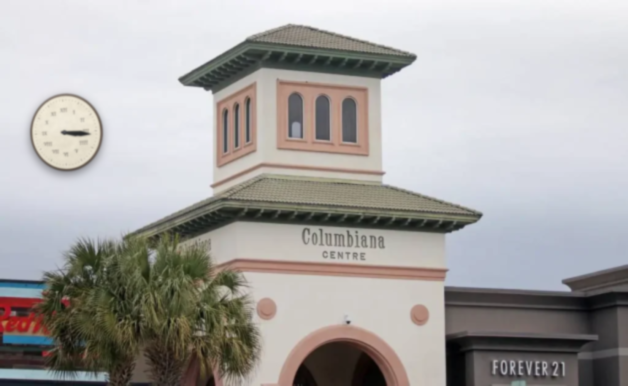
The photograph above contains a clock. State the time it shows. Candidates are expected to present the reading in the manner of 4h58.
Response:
3h16
